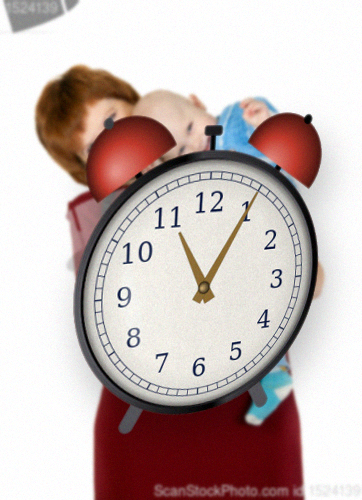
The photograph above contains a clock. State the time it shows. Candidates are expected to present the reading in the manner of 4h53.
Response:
11h05
